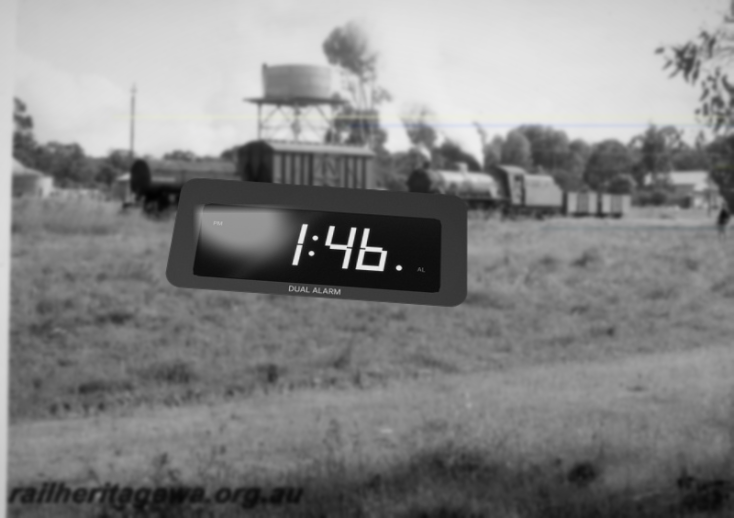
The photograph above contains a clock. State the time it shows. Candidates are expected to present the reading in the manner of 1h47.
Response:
1h46
